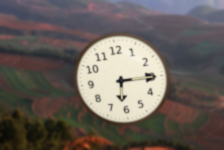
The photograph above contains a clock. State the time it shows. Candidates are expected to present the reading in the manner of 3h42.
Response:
6h15
